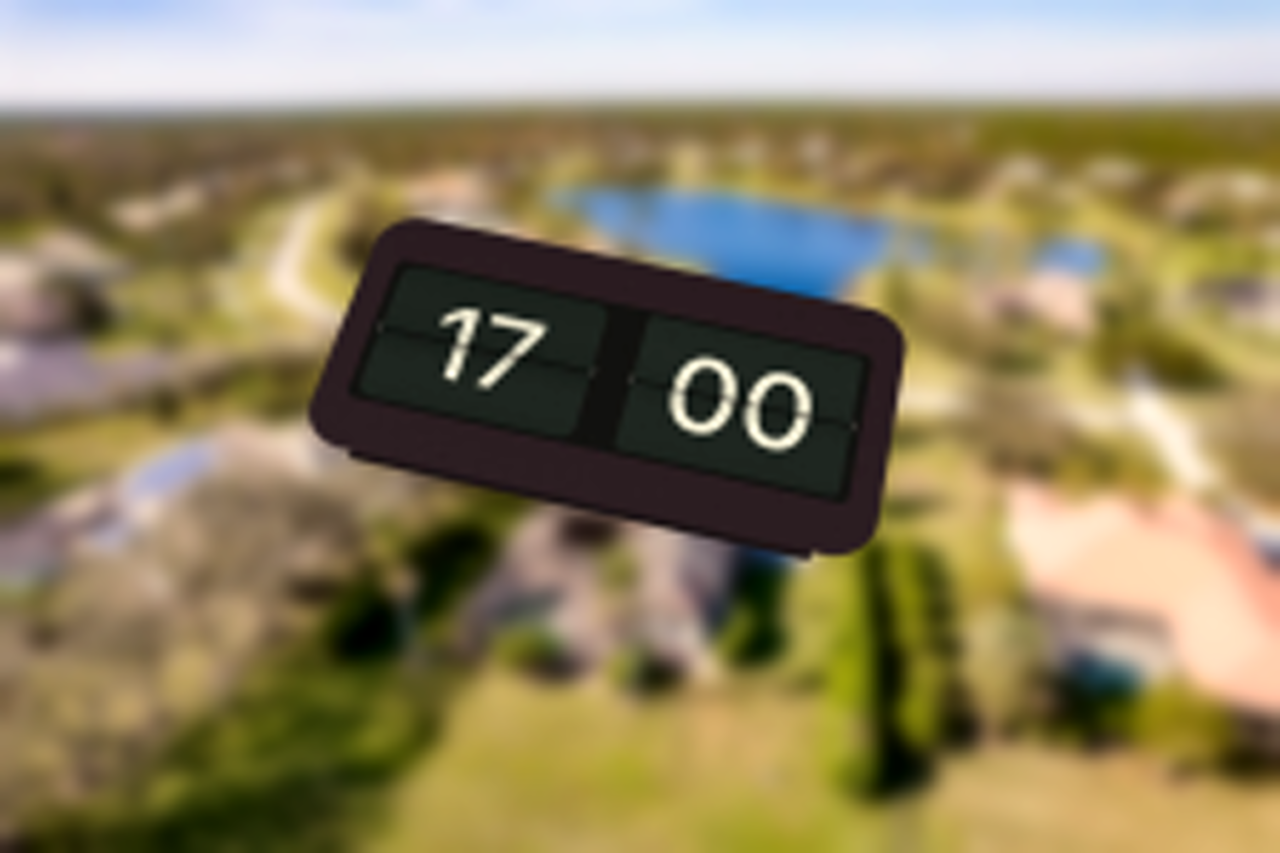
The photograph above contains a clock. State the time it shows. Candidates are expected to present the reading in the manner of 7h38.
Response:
17h00
